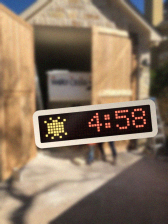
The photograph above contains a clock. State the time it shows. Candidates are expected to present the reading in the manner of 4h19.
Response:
4h58
